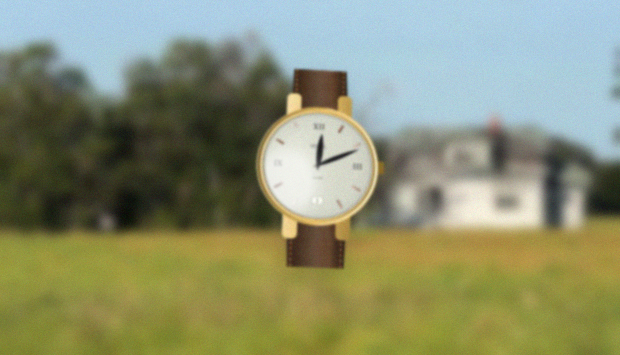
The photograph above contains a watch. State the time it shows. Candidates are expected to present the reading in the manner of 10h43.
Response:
12h11
